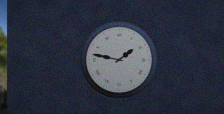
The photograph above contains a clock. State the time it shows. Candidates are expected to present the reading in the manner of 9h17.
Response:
1h47
